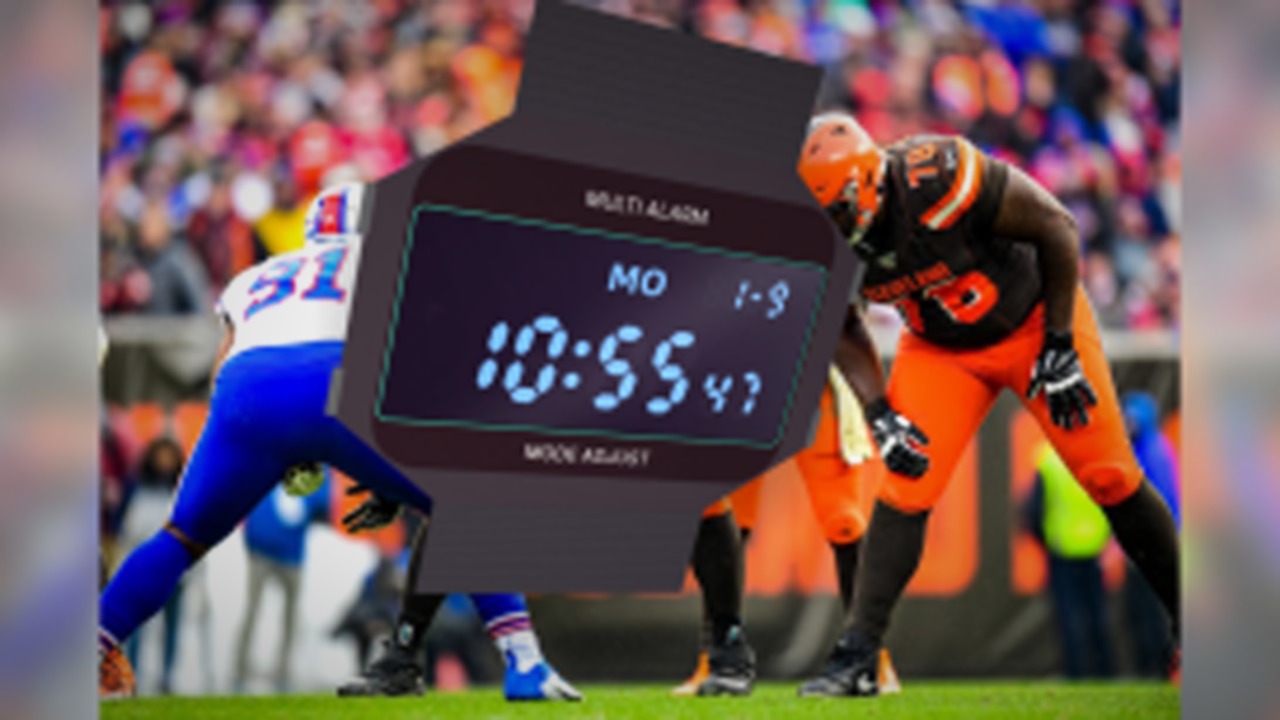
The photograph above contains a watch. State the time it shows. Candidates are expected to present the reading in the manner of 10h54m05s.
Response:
10h55m47s
